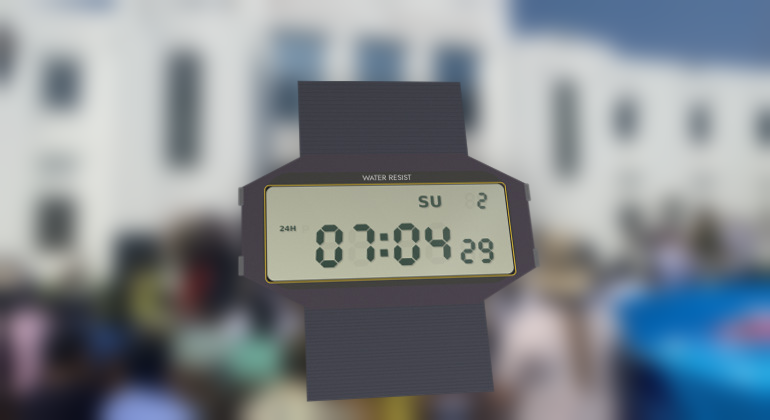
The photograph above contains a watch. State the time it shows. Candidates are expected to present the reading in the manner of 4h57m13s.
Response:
7h04m29s
